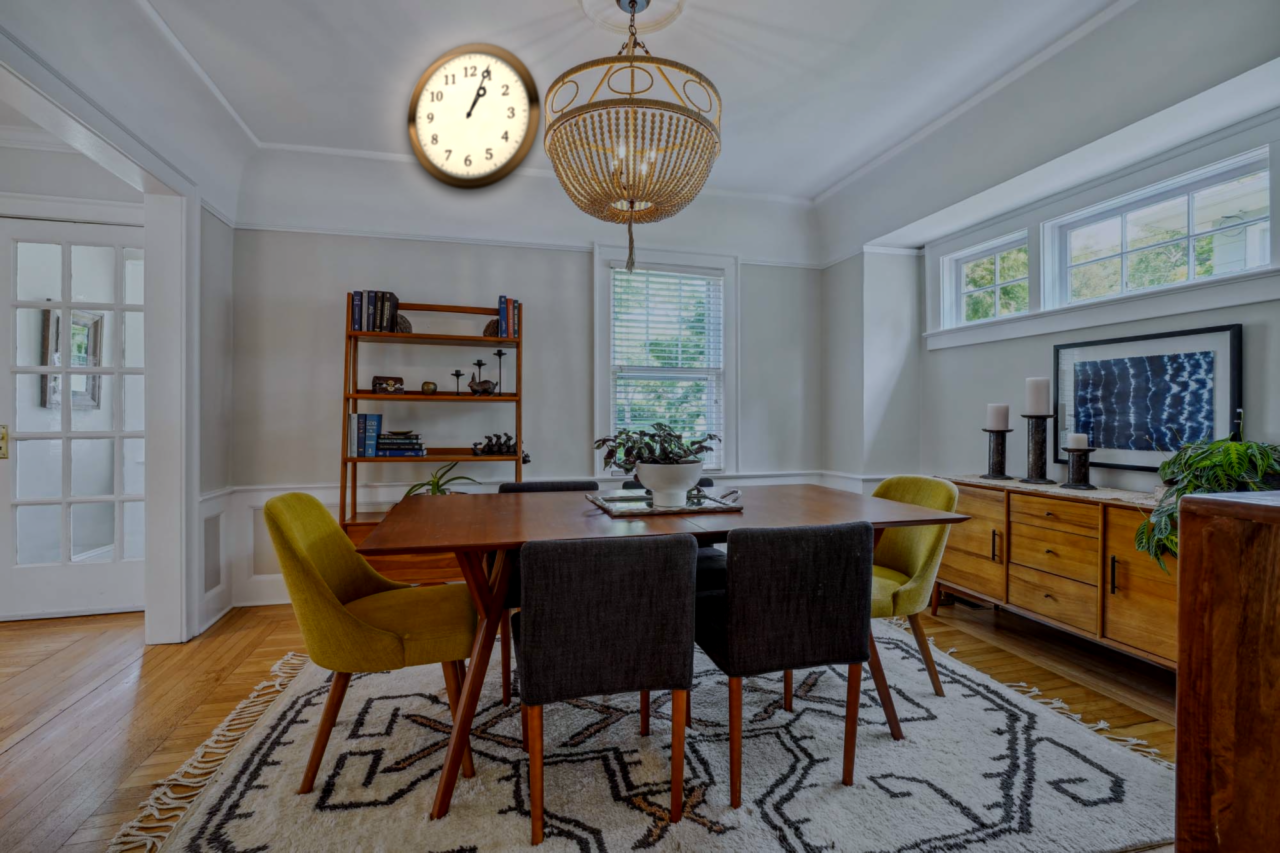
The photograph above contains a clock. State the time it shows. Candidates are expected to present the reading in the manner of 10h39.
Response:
1h04
